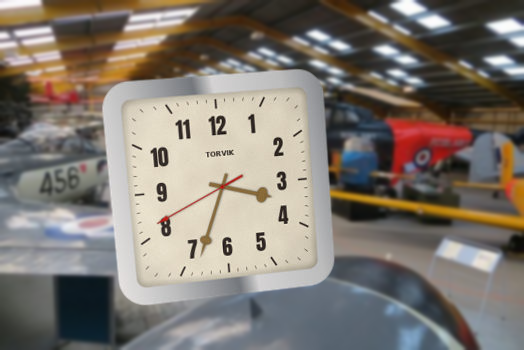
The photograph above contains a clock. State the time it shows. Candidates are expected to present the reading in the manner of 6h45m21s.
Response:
3h33m41s
